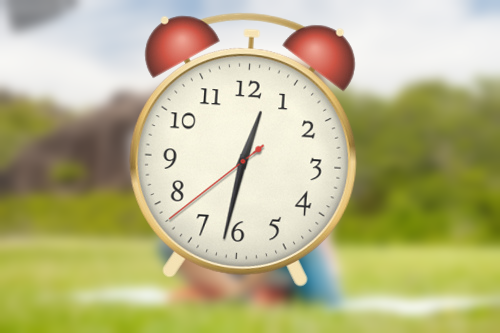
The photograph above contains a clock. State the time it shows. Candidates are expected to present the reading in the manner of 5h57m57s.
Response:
12h31m38s
